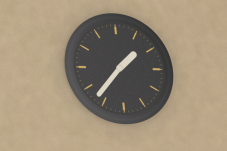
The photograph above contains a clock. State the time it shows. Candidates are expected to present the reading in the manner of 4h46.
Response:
1h37
